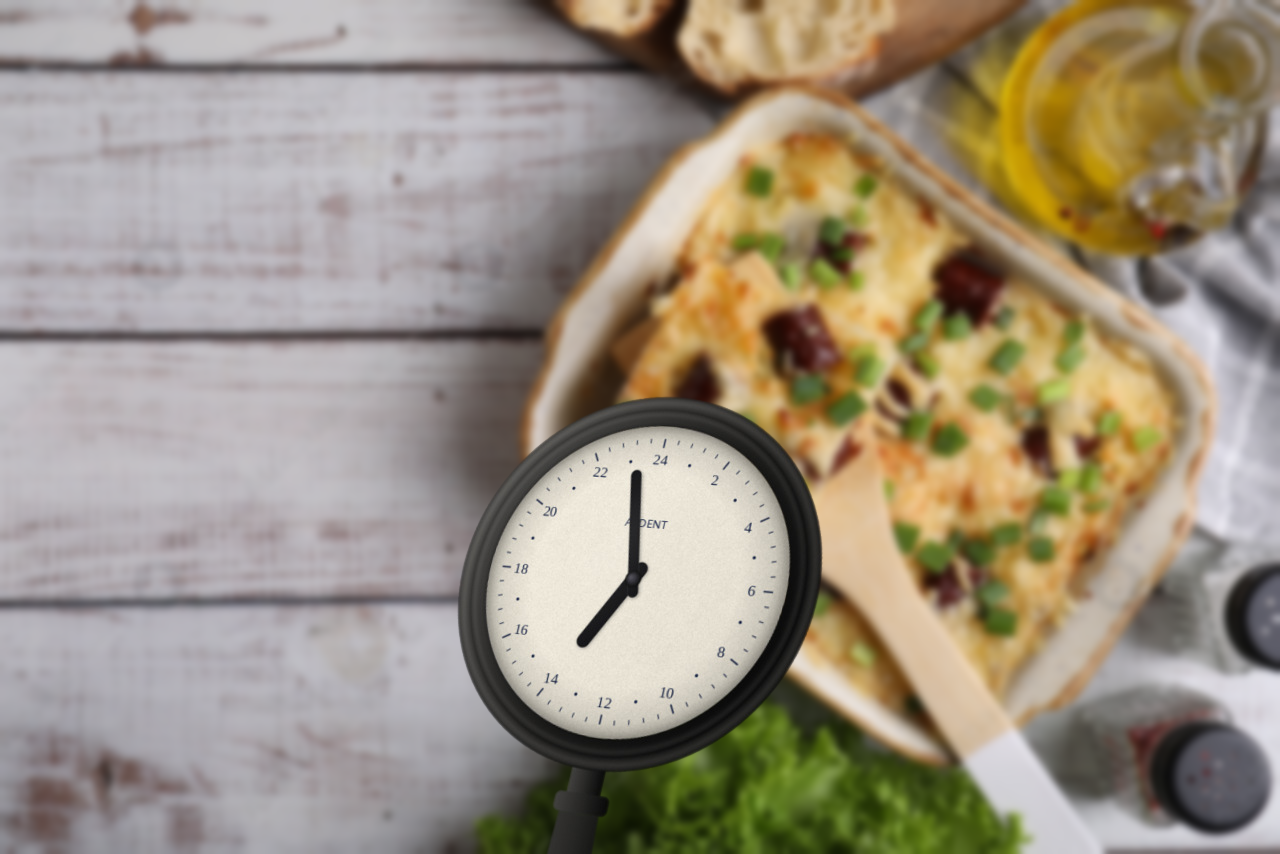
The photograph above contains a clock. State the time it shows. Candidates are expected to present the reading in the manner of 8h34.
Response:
13h58
